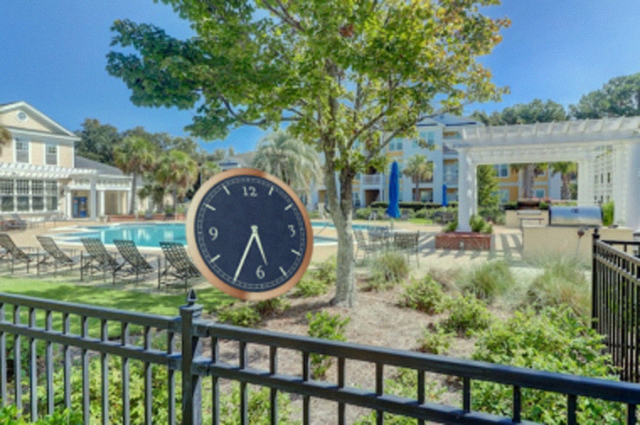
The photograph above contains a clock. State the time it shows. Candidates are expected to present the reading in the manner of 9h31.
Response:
5h35
